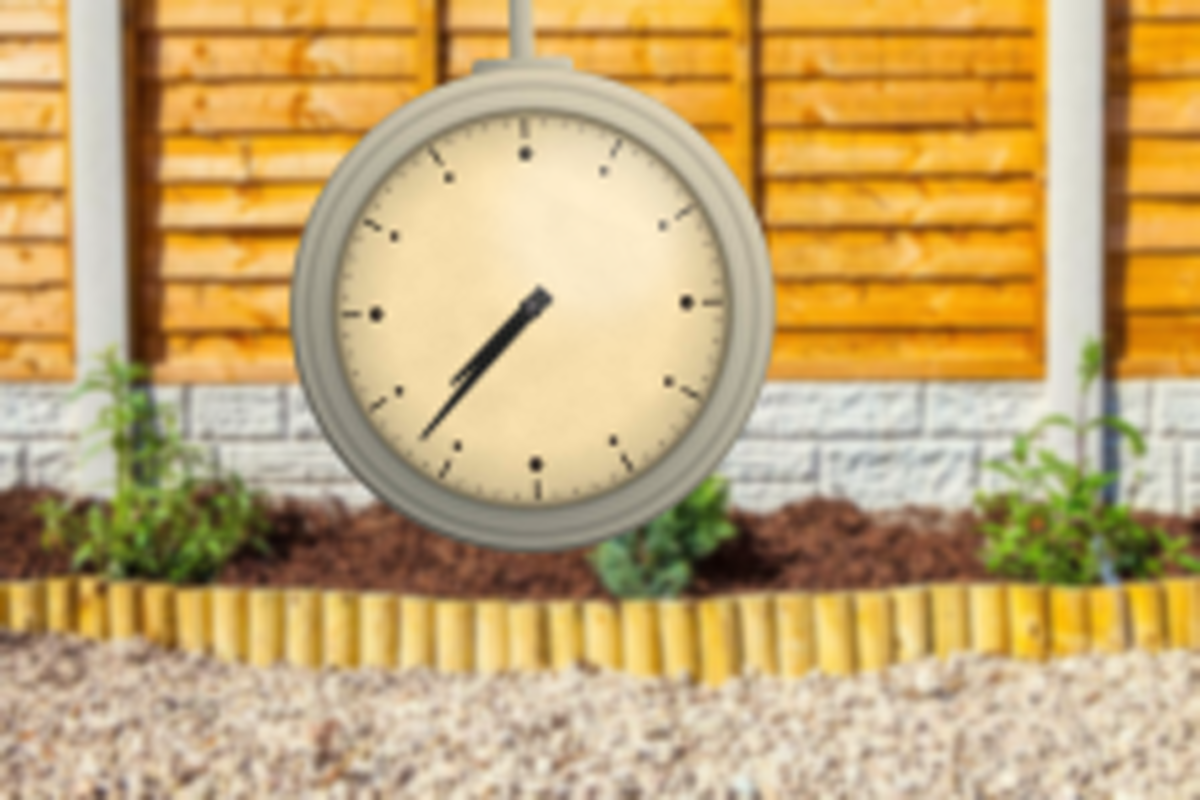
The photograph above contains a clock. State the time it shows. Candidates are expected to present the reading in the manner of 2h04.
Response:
7h37
